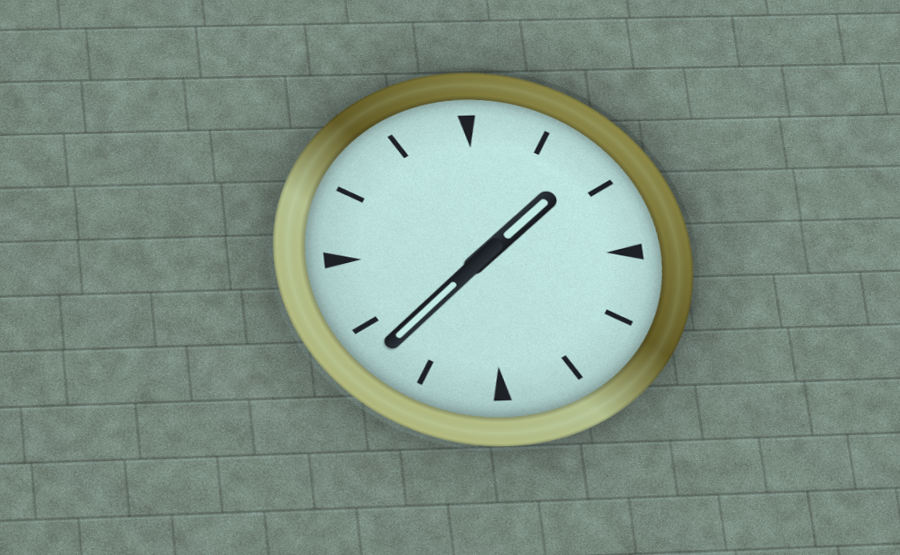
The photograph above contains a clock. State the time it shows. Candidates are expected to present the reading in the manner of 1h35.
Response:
1h38
